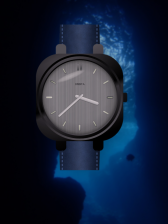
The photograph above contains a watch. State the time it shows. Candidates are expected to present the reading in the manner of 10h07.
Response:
3h38
